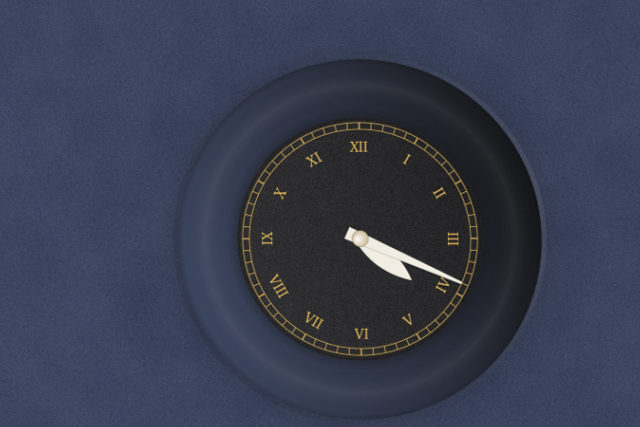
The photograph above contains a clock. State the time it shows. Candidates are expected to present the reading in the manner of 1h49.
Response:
4h19
